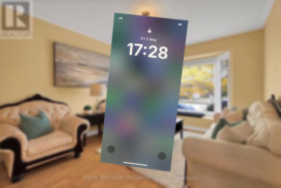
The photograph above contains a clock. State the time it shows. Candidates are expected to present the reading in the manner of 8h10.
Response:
17h28
